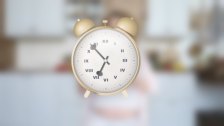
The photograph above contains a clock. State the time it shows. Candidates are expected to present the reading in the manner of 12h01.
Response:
6h53
